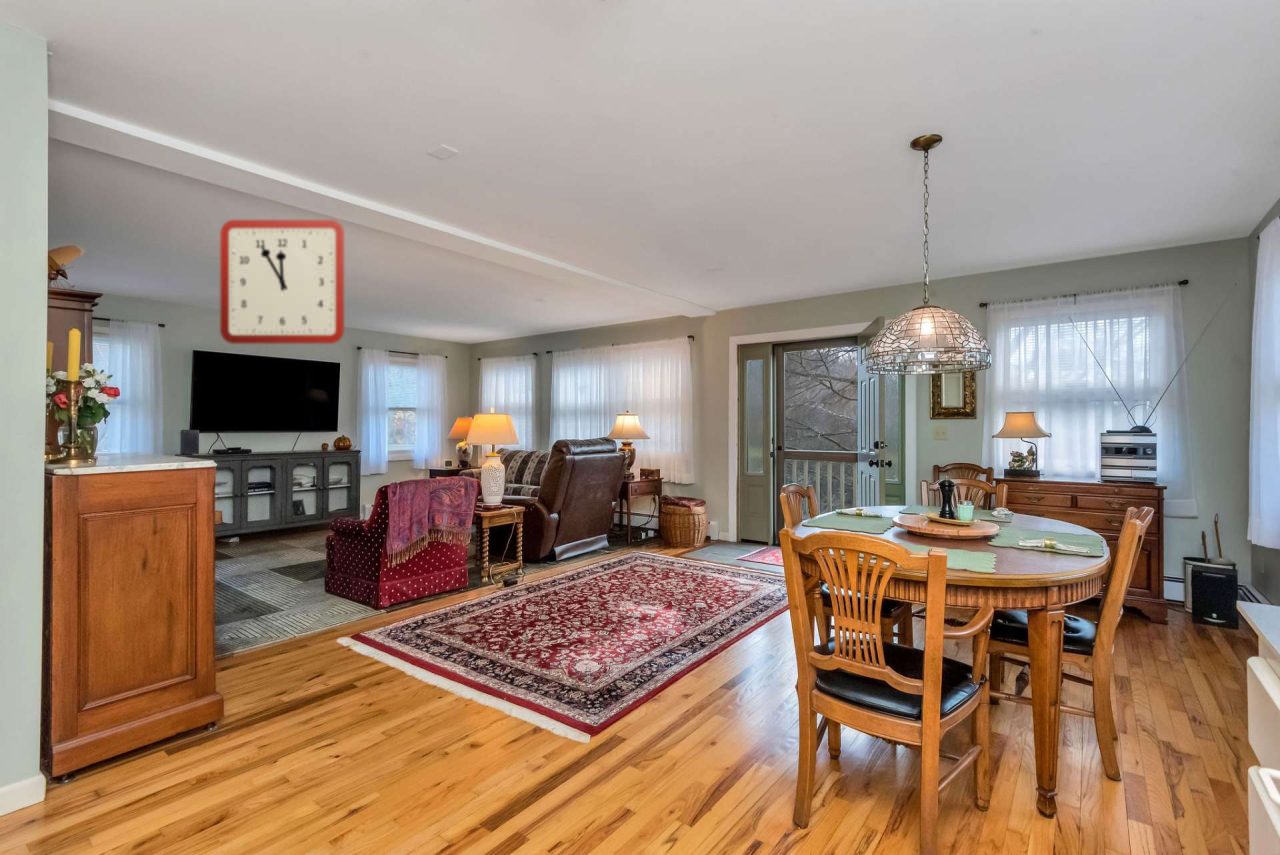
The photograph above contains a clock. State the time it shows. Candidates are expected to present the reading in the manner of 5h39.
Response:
11h55
